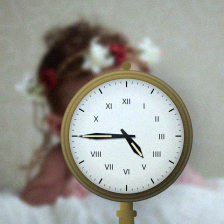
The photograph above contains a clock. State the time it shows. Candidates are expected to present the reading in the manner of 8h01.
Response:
4h45
